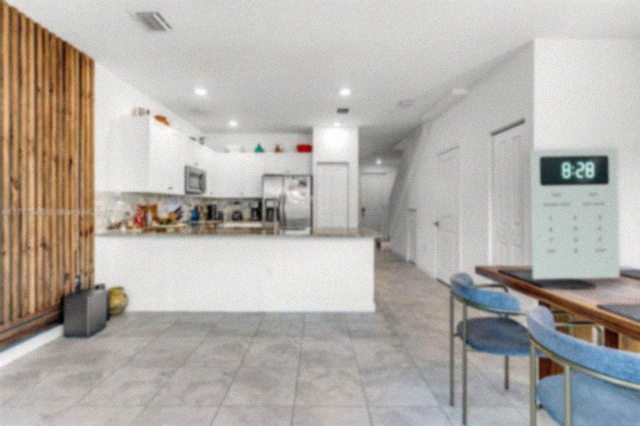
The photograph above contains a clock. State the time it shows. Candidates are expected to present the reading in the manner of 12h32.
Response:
8h28
